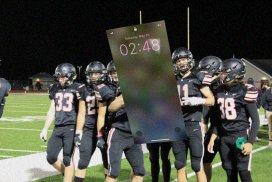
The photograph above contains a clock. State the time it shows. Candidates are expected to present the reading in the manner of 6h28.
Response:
2h48
